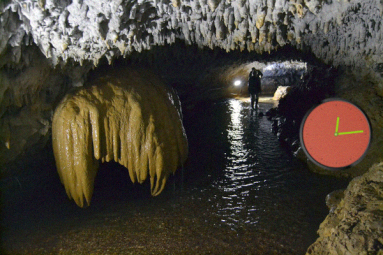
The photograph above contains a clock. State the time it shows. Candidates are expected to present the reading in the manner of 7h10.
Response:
12h14
